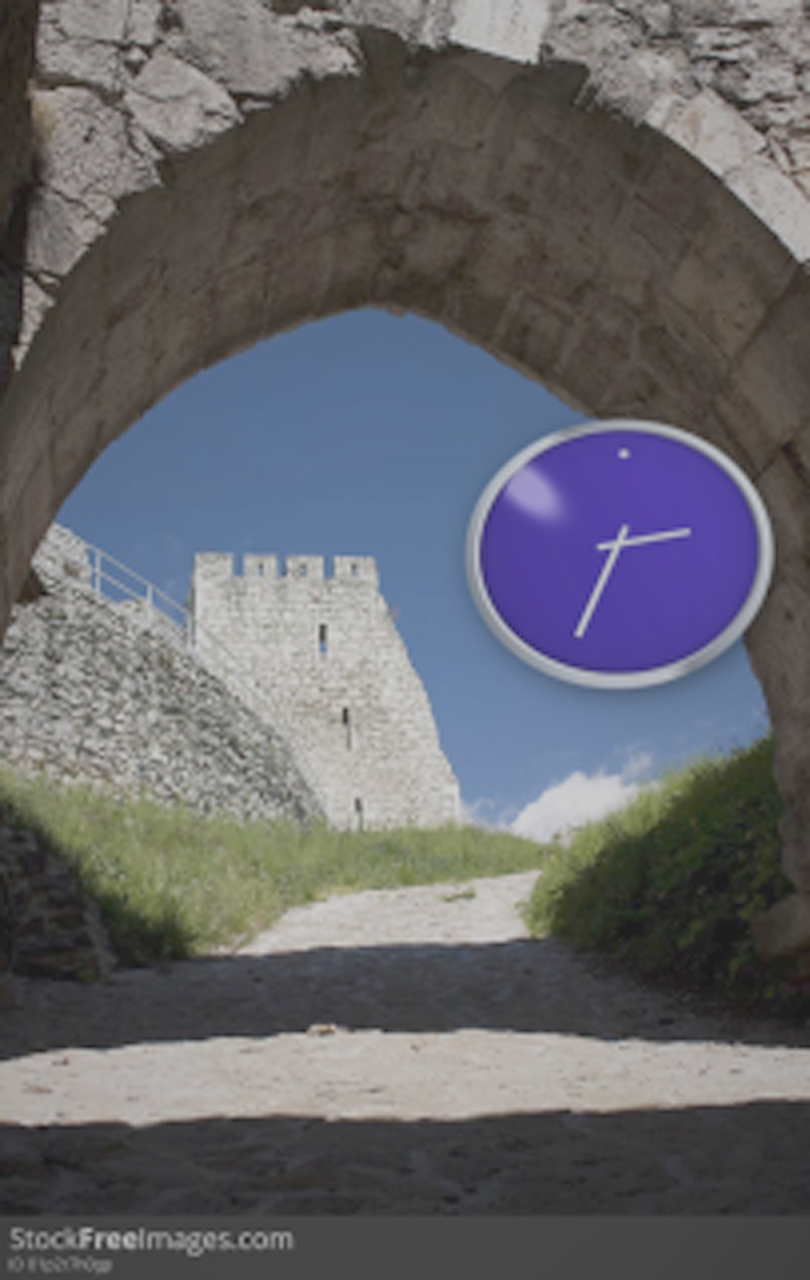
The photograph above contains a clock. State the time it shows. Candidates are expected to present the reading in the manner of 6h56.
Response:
2h33
